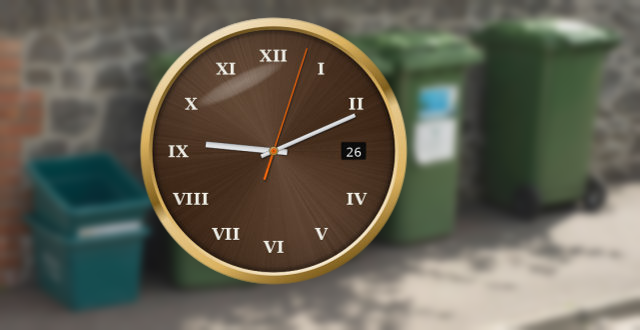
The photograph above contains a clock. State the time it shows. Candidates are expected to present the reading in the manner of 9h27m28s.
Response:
9h11m03s
